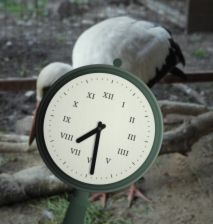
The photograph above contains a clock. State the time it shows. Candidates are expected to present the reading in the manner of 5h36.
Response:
7h29
